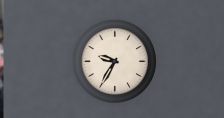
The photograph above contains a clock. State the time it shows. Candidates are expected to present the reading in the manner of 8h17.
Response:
9h35
